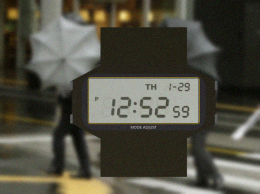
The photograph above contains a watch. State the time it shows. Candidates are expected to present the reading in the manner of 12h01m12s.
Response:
12h52m59s
